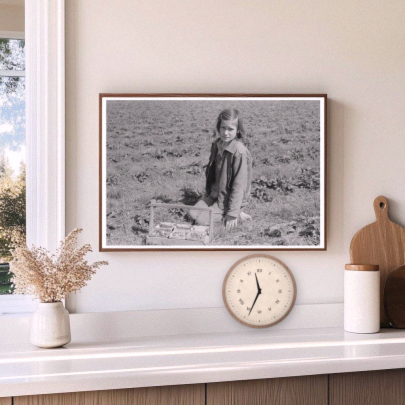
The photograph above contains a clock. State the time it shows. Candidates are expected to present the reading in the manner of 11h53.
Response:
11h34
